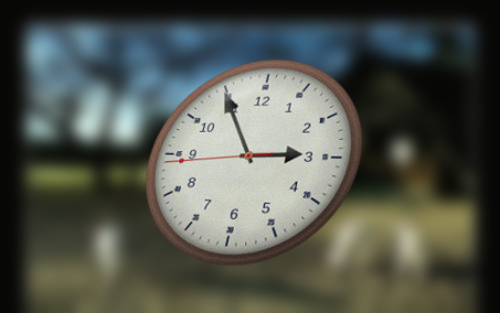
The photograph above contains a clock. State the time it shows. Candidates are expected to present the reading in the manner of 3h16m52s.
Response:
2h54m44s
